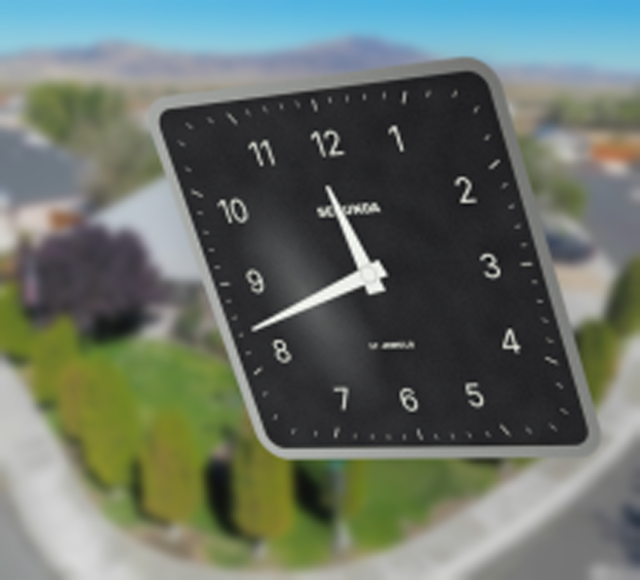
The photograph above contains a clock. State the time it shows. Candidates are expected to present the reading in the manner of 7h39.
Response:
11h42
